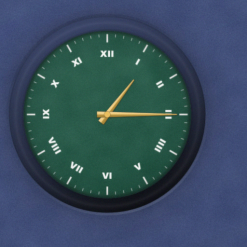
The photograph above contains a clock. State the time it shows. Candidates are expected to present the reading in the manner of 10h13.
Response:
1h15
